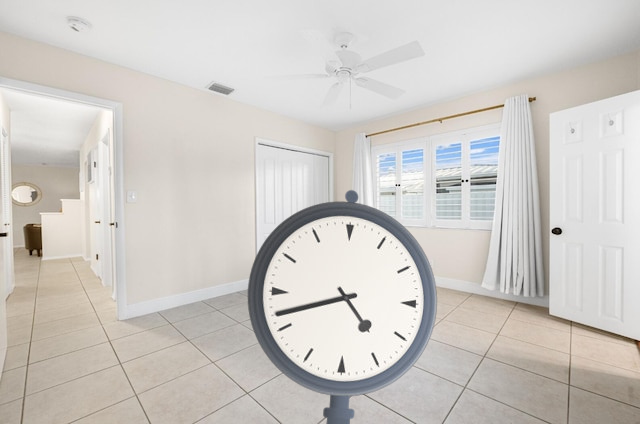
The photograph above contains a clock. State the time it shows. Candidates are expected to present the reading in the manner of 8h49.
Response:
4h42
